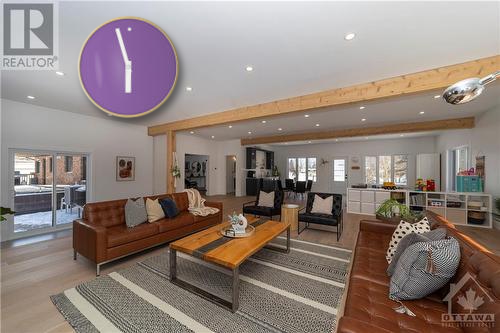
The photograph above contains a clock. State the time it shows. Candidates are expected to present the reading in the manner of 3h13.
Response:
5h57
